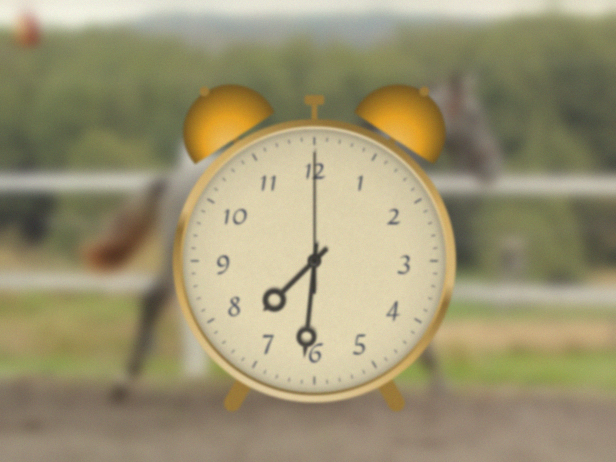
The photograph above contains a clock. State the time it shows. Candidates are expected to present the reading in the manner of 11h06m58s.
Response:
7h31m00s
